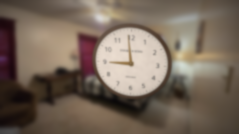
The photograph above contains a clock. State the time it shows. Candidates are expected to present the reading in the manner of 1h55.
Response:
8h59
